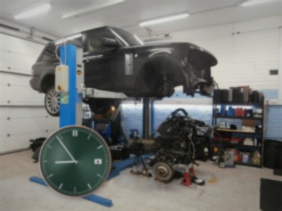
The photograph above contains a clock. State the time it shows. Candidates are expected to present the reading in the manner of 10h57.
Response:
8h54
